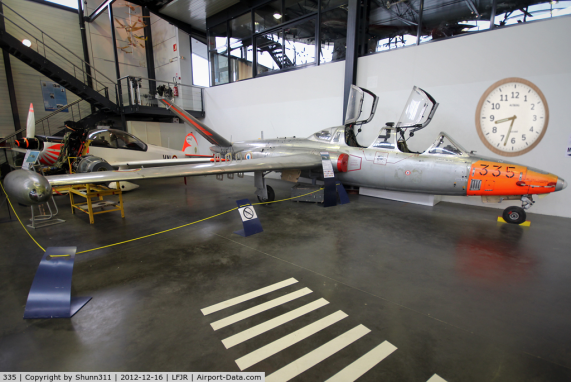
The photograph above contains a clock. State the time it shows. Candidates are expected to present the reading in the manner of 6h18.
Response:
8h33
